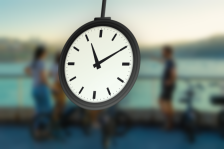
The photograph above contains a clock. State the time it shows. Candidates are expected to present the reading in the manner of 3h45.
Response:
11h10
